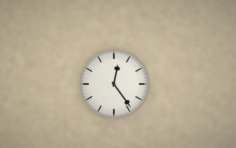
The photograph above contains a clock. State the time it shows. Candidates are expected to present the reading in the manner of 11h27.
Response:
12h24
